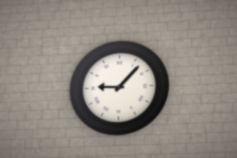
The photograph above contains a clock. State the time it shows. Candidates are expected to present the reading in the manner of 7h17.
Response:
9h07
